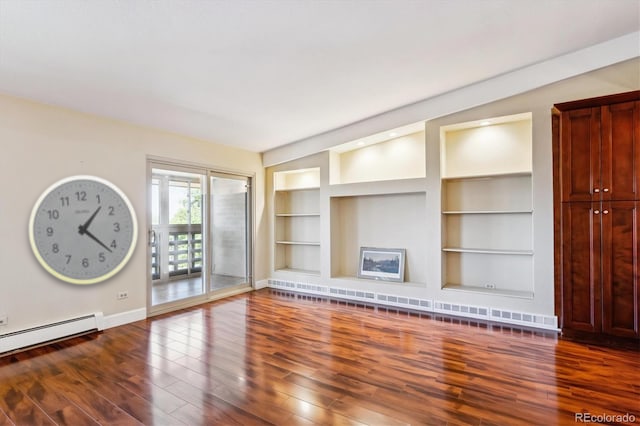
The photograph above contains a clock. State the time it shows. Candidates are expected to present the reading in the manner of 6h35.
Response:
1h22
